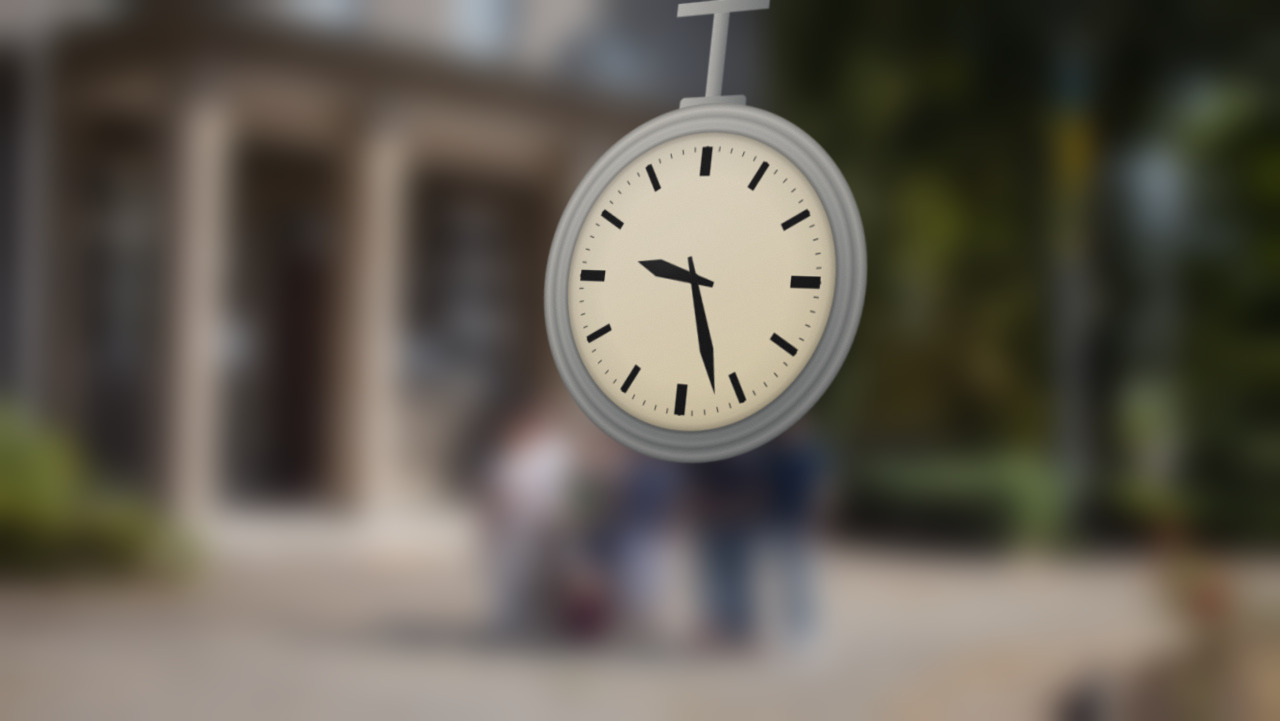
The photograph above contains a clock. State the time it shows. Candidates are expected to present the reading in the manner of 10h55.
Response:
9h27
